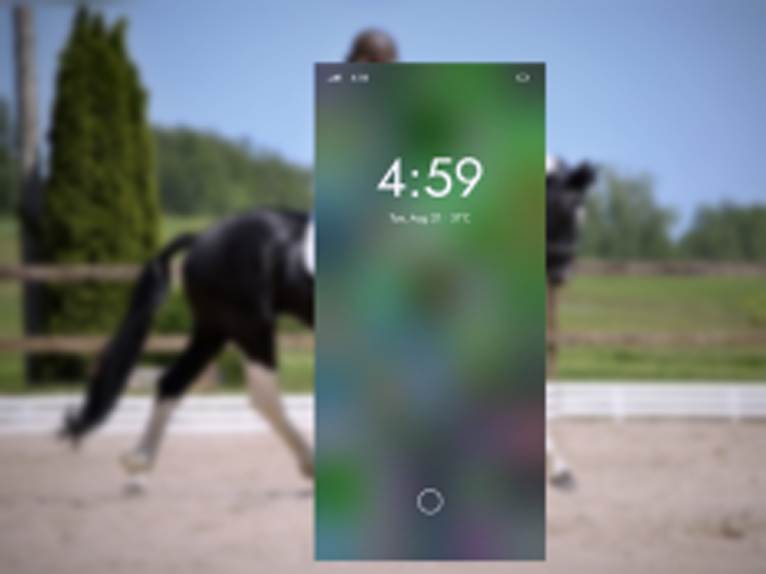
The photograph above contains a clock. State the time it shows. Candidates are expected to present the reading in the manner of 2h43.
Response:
4h59
